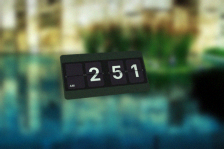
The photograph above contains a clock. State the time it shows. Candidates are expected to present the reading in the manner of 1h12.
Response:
2h51
